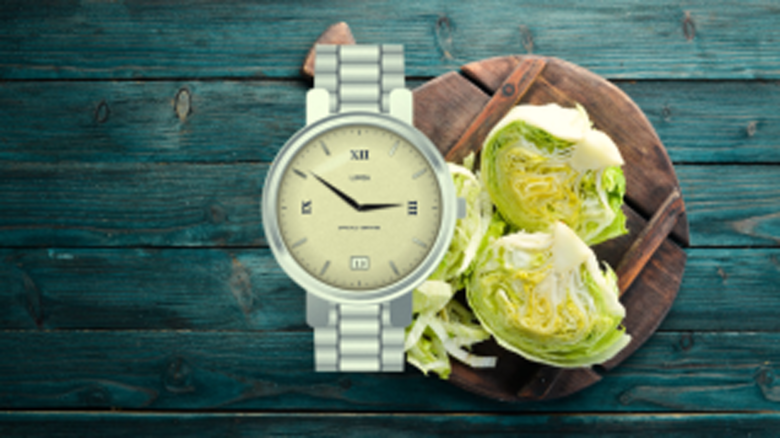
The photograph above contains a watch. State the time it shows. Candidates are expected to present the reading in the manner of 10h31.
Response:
2h51
